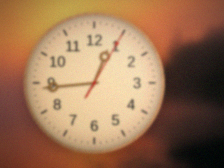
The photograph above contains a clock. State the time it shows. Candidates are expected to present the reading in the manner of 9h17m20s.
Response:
12h44m05s
